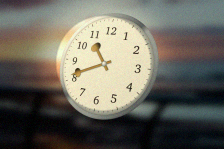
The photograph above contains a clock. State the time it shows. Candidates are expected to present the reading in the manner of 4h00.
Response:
10h41
